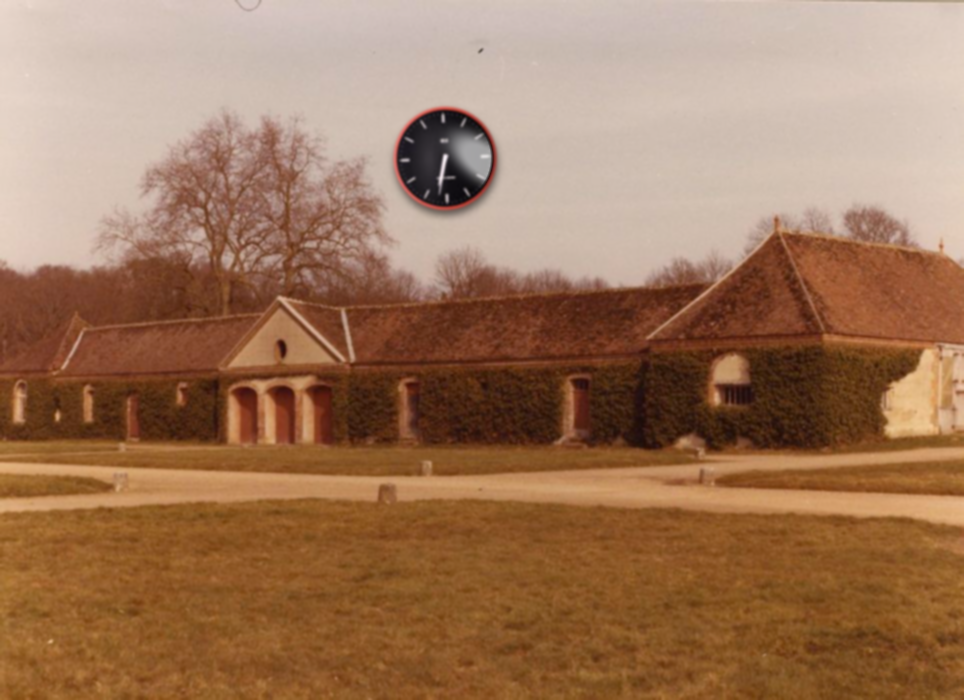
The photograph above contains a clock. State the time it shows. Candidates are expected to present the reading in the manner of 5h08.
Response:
6h32
